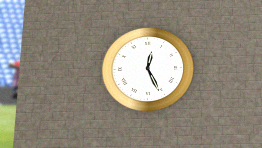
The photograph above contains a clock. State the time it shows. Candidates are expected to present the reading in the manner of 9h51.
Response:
12h26
